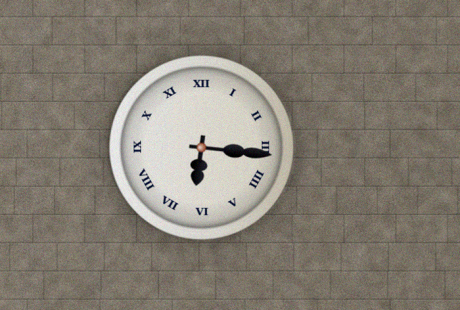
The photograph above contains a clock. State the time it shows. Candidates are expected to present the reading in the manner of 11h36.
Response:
6h16
